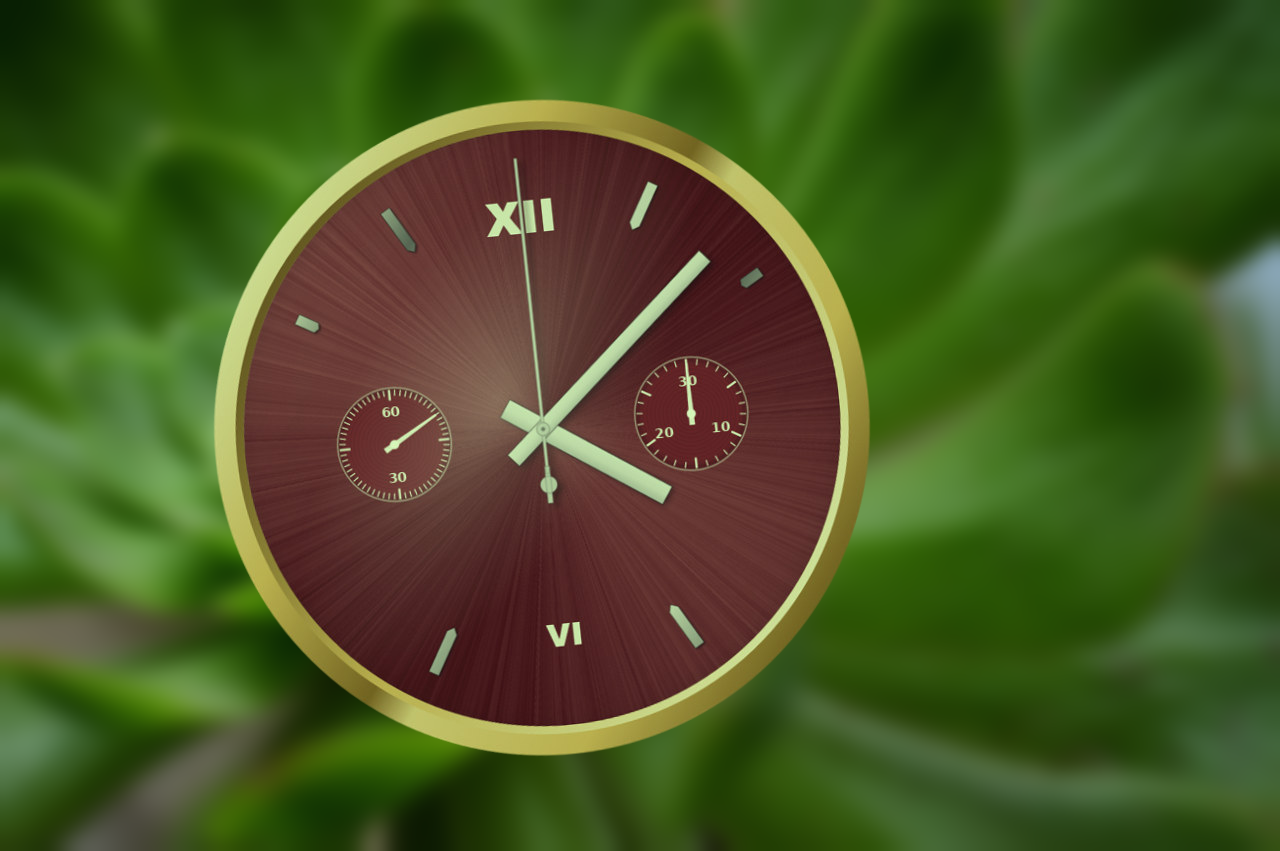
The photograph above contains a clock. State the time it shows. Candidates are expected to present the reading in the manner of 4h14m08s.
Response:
4h08m10s
